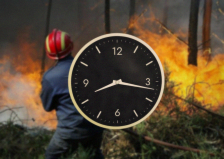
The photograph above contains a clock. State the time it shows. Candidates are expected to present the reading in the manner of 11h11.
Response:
8h17
